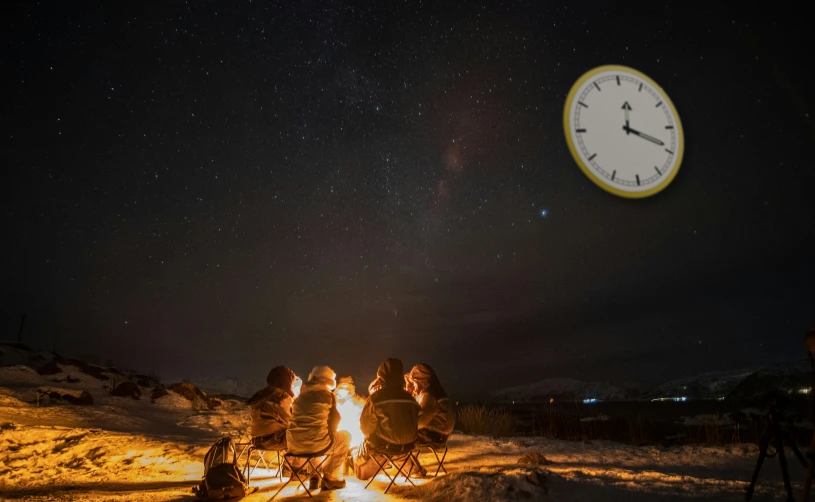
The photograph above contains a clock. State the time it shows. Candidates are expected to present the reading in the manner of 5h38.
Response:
12h19
